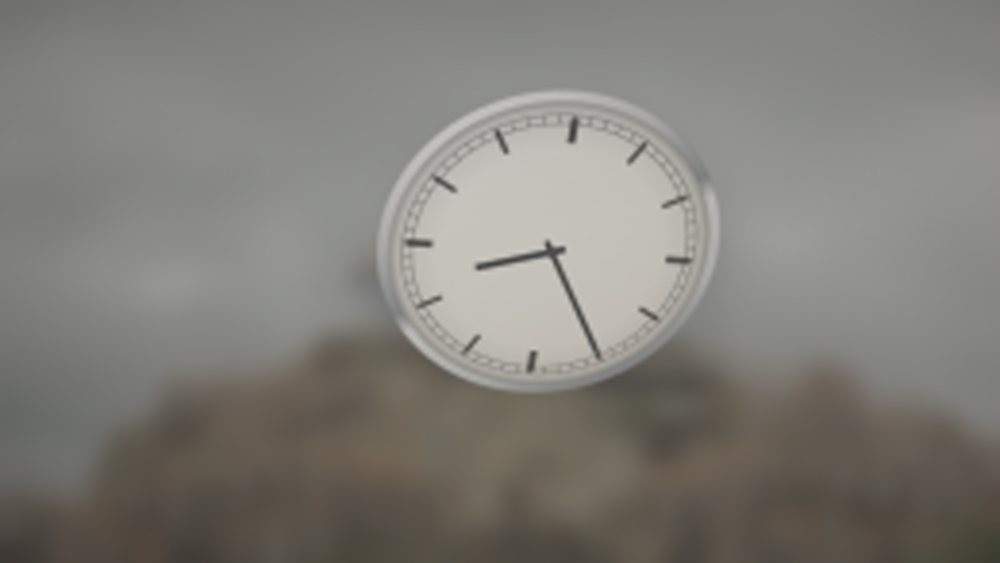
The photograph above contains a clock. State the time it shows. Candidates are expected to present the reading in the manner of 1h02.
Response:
8h25
